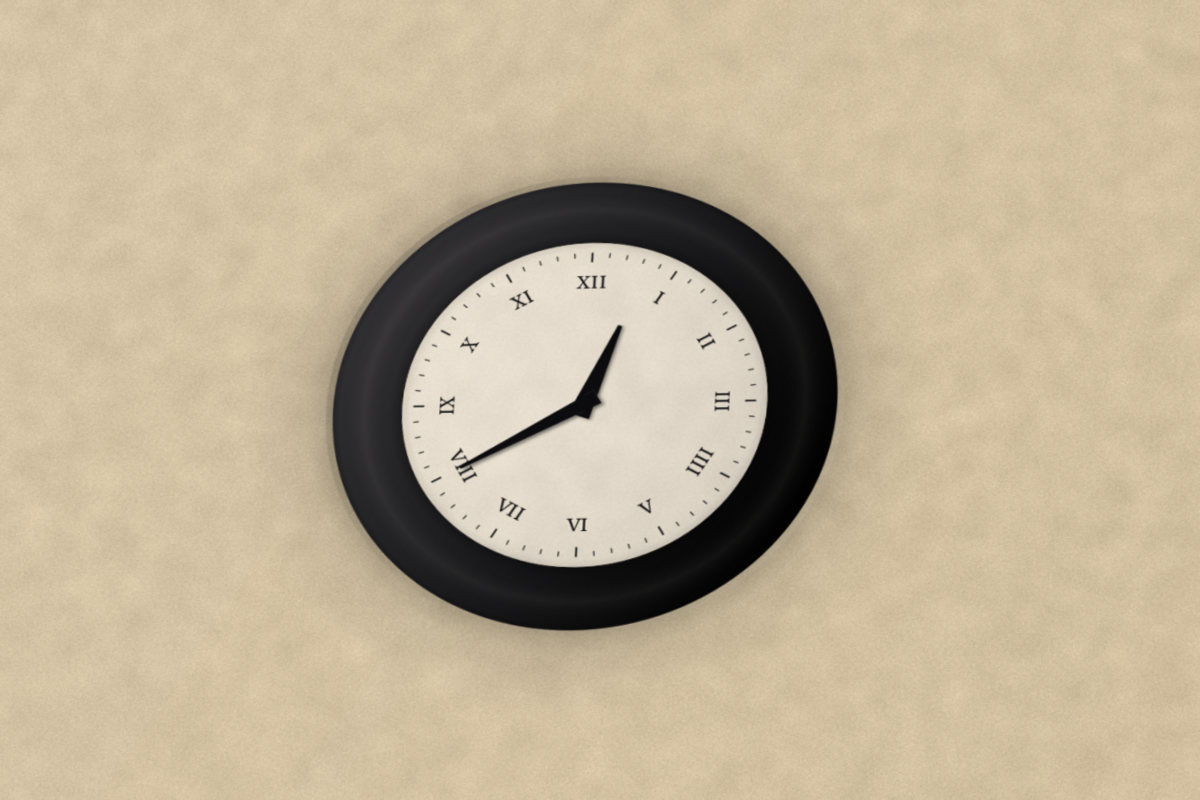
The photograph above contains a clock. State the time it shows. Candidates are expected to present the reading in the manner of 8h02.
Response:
12h40
